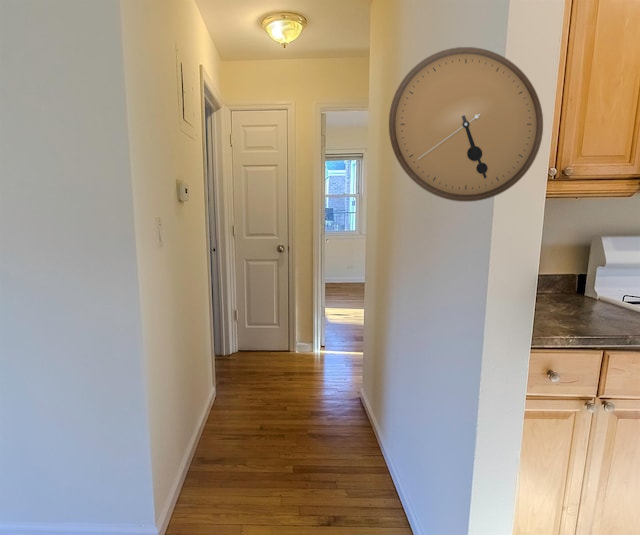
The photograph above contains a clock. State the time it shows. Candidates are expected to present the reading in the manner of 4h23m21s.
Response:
5h26m39s
